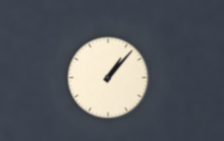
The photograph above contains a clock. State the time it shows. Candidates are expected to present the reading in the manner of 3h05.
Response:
1h07
